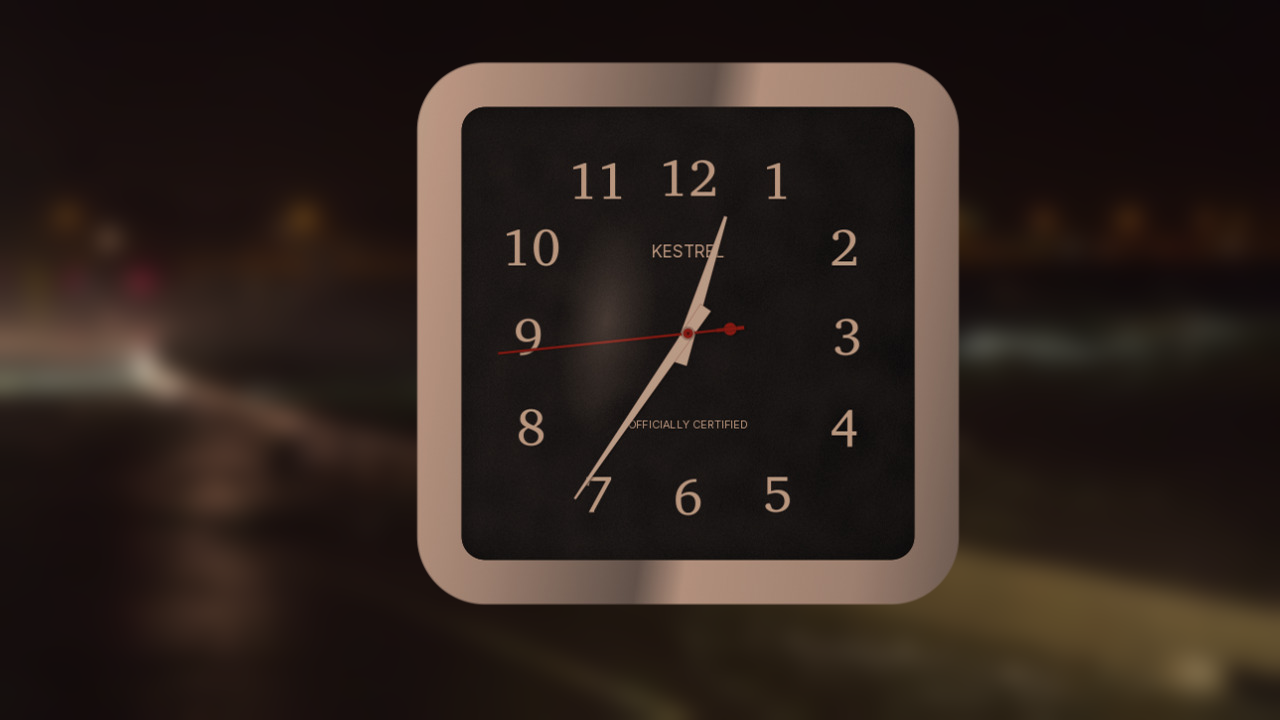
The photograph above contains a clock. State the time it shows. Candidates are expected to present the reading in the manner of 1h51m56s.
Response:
12h35m44s
